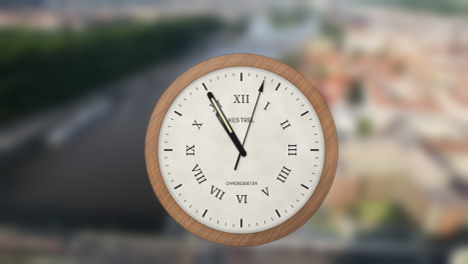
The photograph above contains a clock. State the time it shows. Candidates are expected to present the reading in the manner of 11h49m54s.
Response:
10h55m03s
